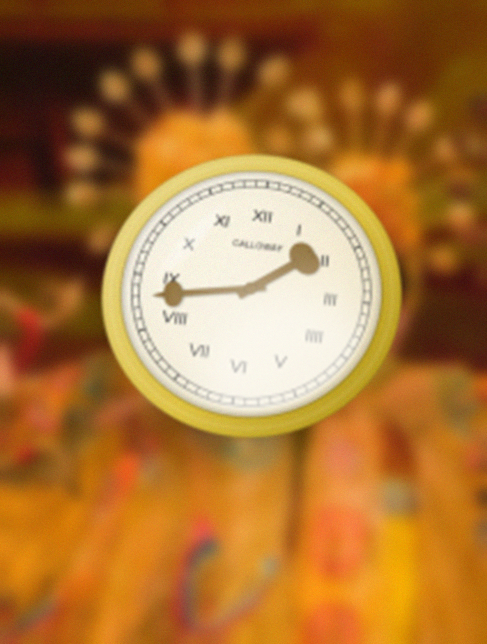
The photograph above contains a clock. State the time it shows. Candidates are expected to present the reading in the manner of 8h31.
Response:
1h43
